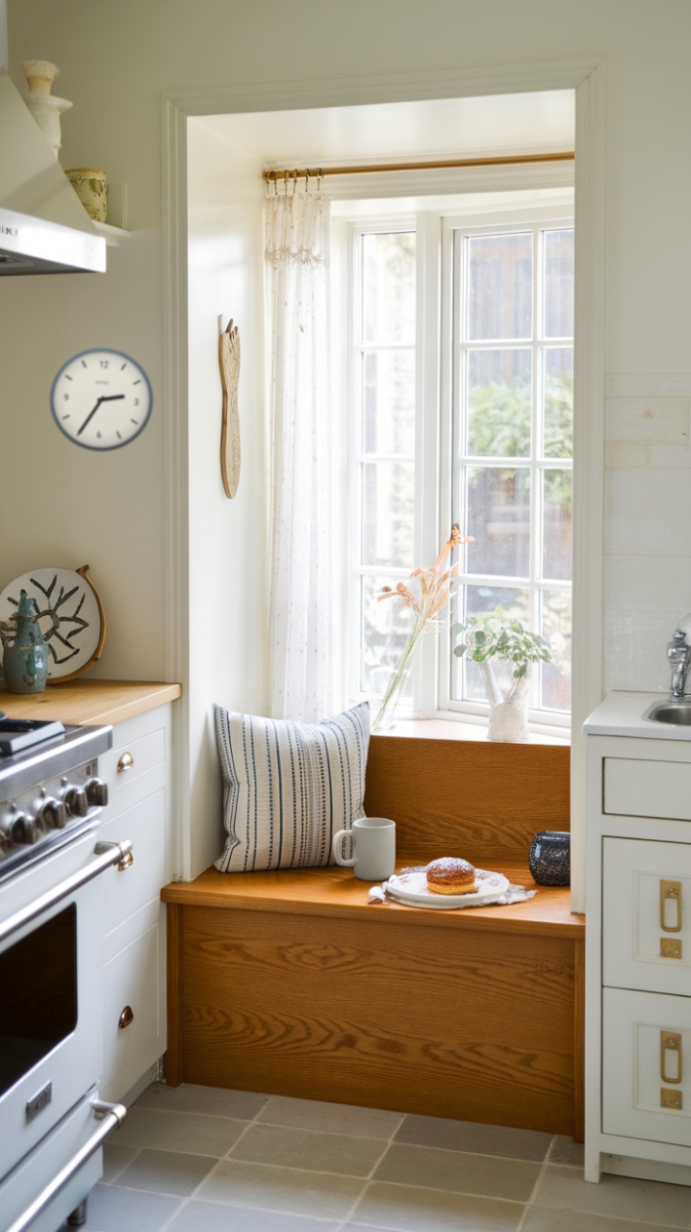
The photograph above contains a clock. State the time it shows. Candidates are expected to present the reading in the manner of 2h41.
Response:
2h35
